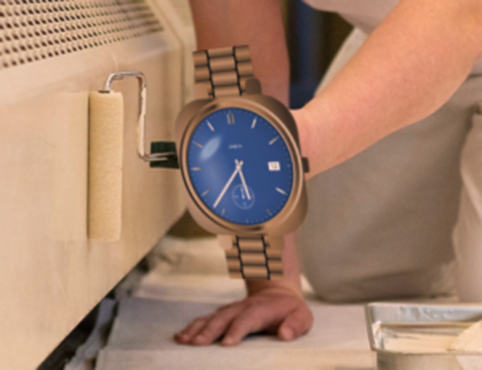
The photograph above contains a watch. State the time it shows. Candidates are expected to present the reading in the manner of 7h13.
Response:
5h37
